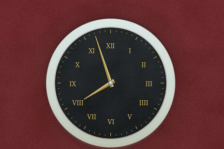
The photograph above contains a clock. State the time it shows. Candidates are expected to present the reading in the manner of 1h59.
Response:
7h57
